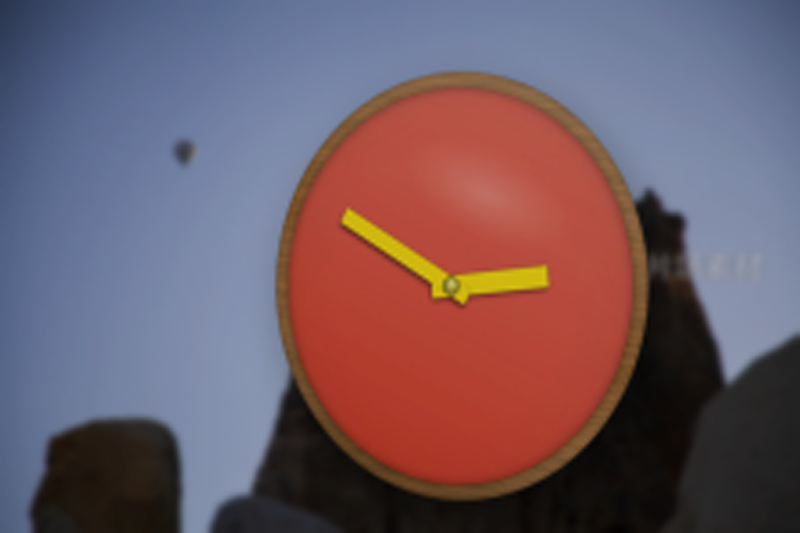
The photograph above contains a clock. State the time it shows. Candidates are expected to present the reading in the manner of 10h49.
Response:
2h50
